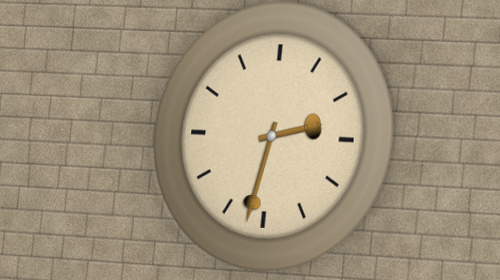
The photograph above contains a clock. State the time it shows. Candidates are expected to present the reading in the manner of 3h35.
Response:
2h32
